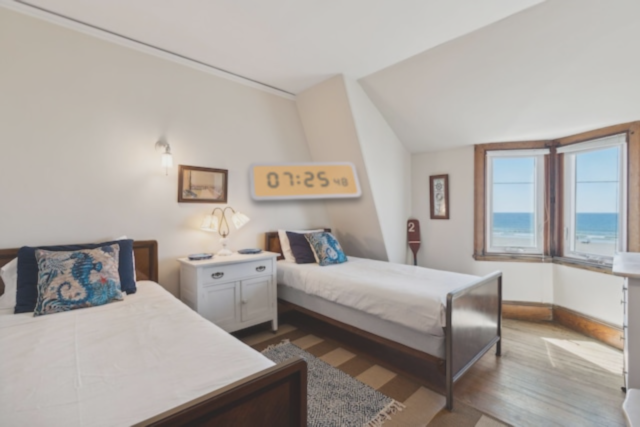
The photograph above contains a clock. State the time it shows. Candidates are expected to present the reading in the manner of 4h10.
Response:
7h25
